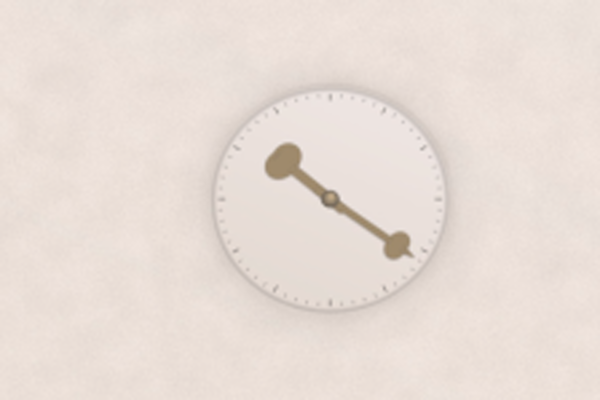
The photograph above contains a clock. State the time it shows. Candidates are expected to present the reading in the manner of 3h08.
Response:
10h21
